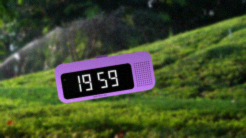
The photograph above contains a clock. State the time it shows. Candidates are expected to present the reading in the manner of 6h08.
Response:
19h59
